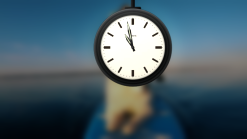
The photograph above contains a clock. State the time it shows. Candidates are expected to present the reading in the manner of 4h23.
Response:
10h58
